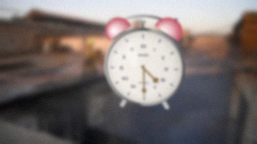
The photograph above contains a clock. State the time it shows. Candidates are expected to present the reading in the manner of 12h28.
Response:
4h30
